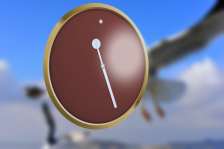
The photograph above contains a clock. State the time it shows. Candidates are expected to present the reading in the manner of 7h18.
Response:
11h27
